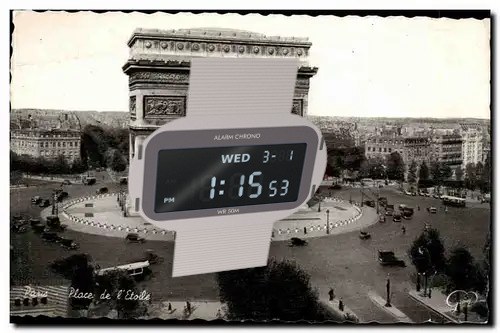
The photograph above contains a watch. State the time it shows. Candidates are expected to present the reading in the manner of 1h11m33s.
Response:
1h15m53s
